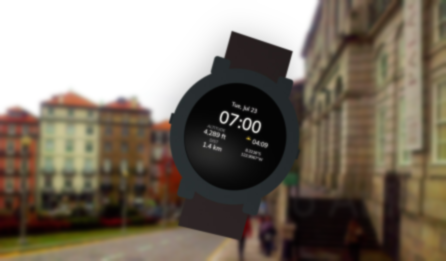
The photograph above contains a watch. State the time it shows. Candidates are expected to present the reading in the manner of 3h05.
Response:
7h00
